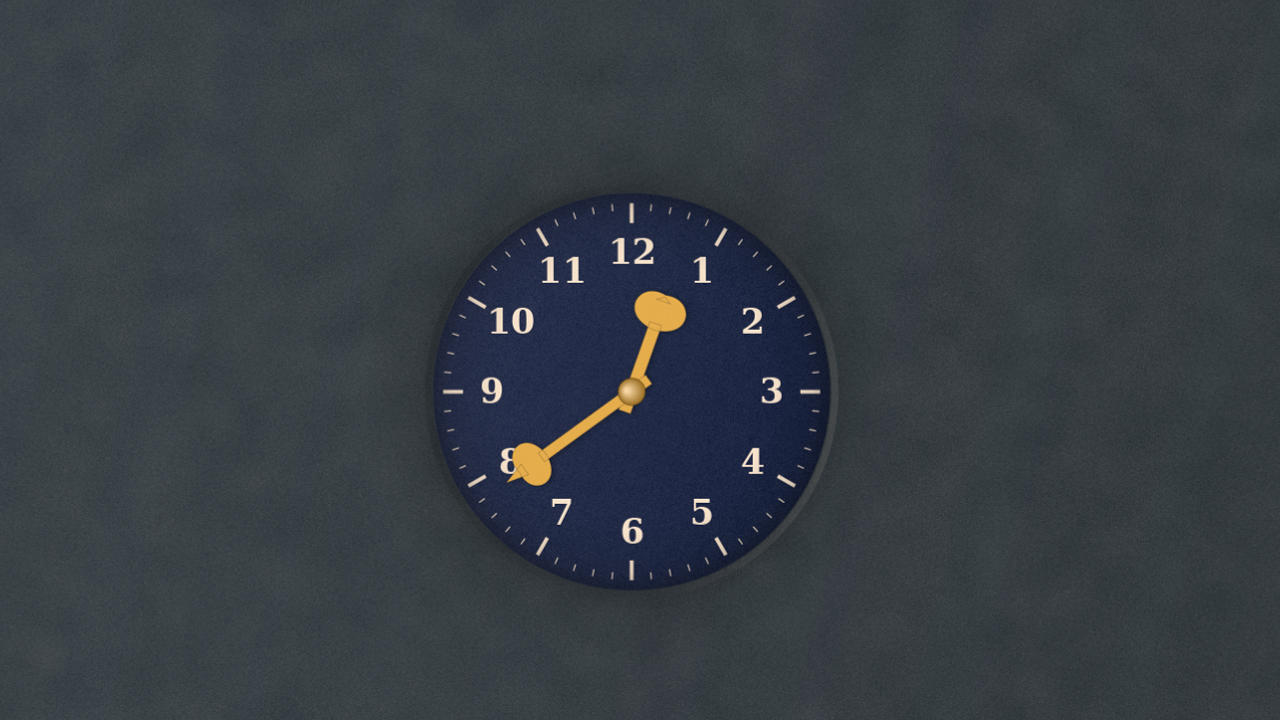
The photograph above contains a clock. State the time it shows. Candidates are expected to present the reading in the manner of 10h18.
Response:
12h39
